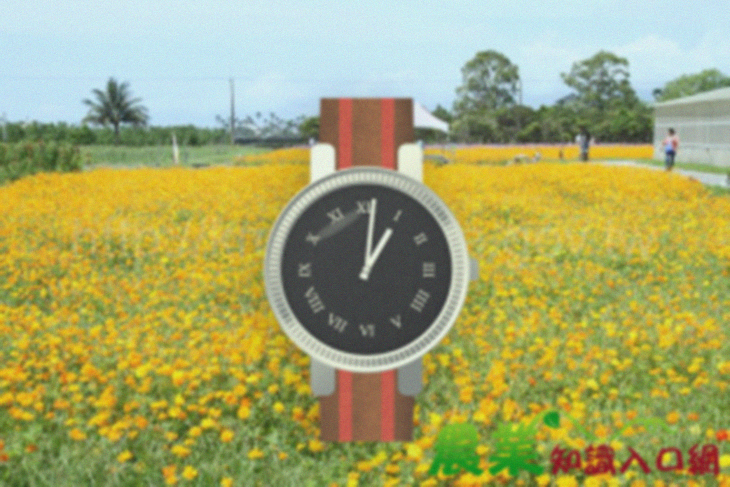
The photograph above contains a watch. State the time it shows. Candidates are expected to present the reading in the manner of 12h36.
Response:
1h01
